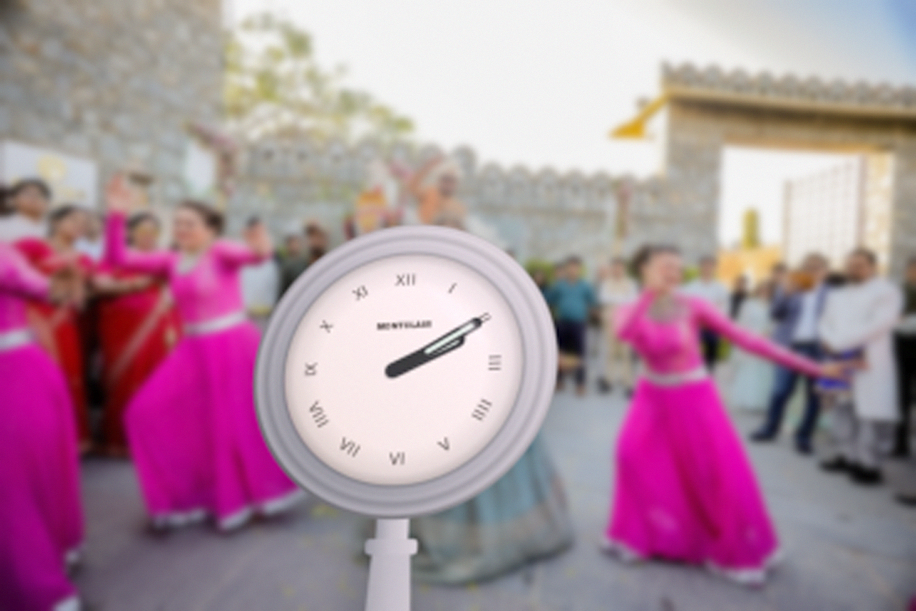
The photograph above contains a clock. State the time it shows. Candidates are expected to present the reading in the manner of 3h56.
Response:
2h10
